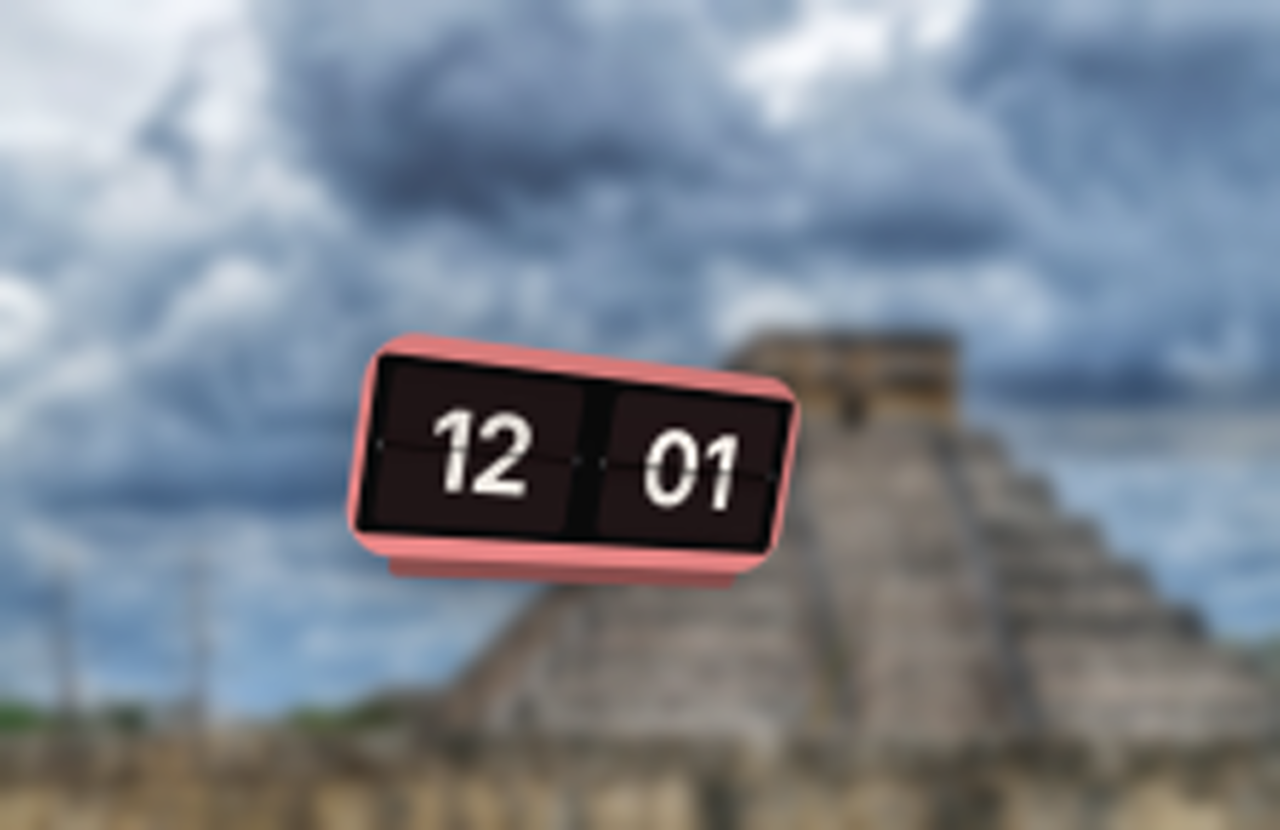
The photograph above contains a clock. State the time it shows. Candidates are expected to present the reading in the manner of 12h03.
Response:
12h01
